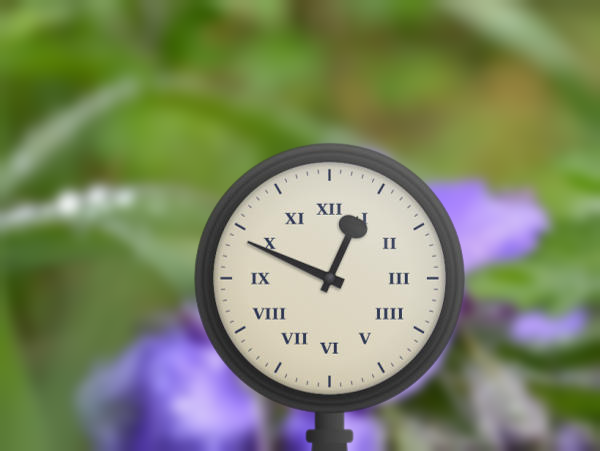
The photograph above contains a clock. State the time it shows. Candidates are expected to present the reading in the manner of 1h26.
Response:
12h49
